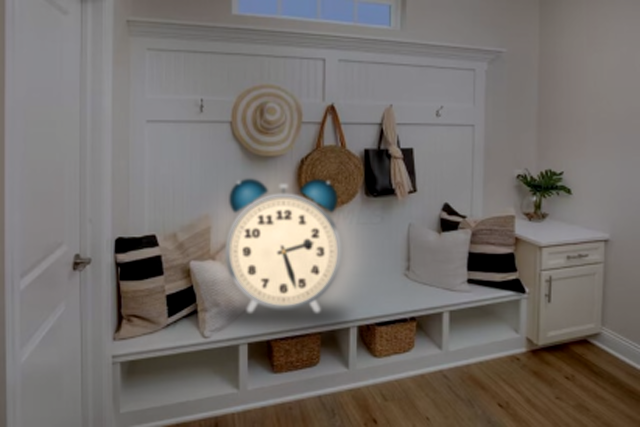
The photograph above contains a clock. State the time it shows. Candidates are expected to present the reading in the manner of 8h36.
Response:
2h27
